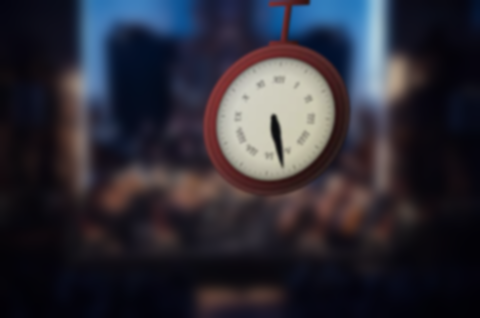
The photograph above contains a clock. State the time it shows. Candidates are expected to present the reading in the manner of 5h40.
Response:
5h27
